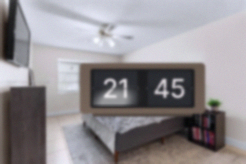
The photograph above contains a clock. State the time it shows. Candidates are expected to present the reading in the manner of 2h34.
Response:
21h45
